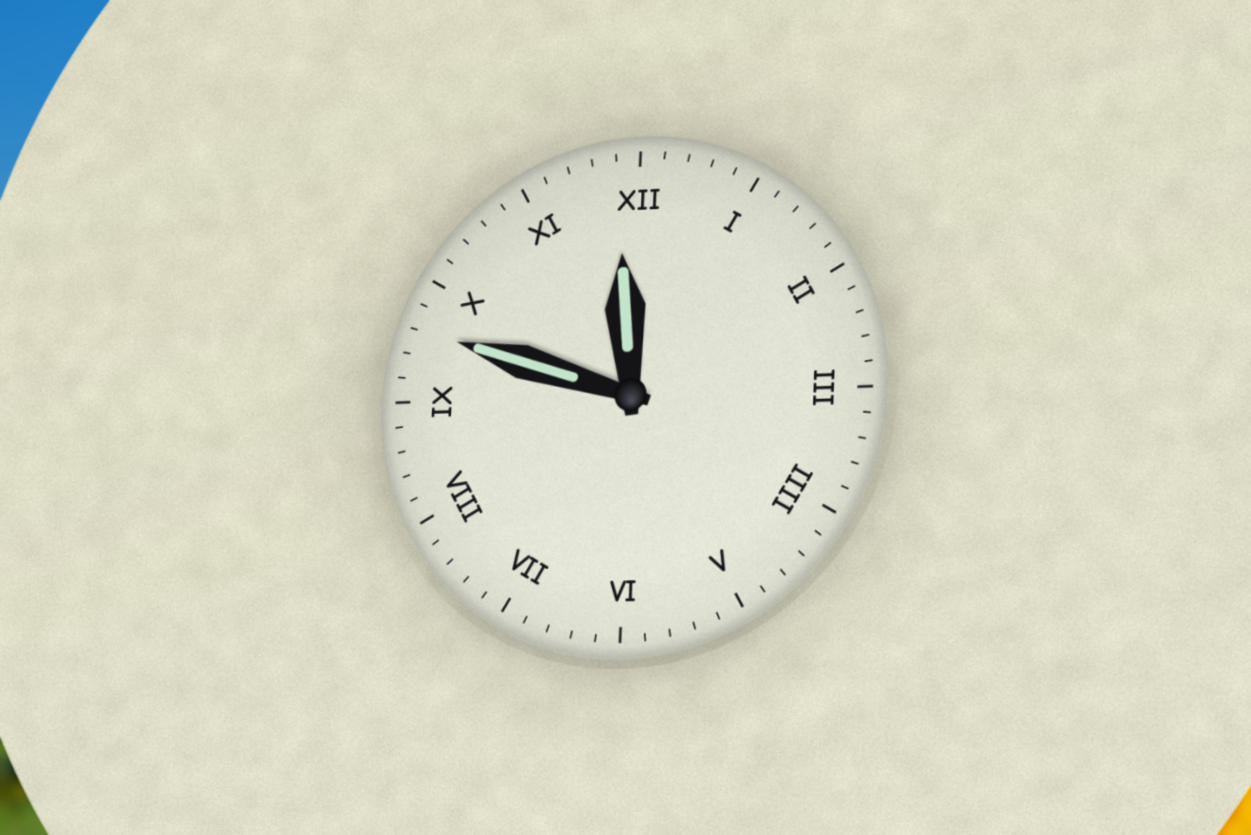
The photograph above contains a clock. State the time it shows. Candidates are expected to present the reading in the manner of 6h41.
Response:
11h48
